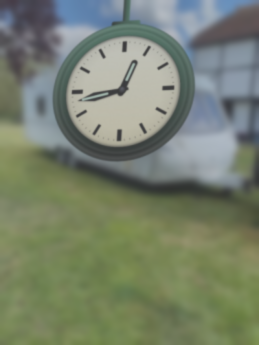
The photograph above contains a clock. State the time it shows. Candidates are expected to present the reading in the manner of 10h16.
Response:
12h43
